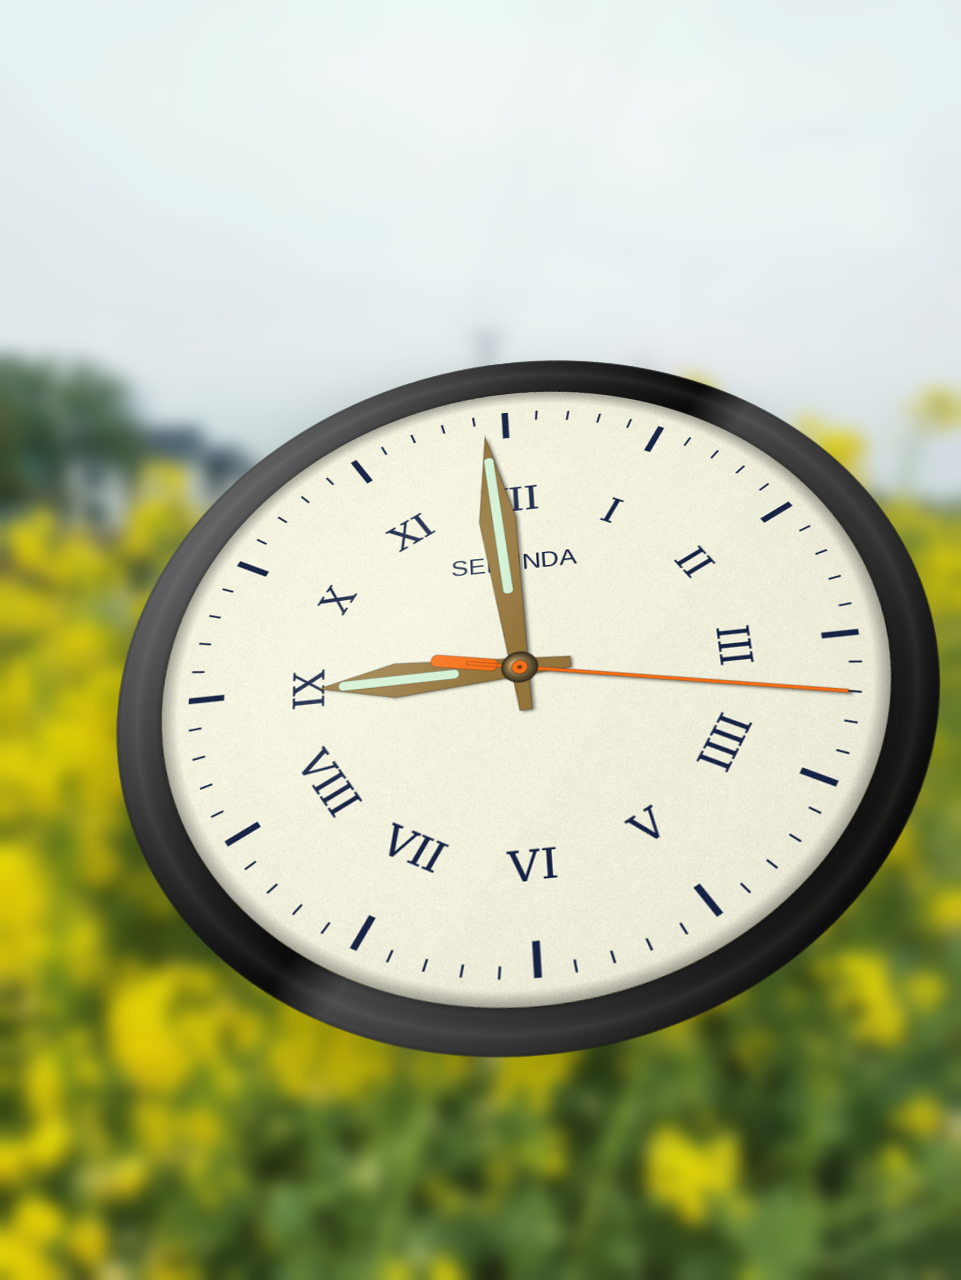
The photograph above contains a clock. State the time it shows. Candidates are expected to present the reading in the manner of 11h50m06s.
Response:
8h59m17s
